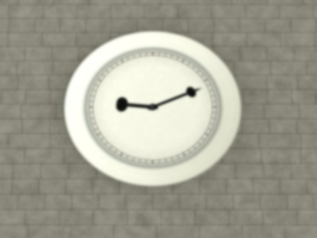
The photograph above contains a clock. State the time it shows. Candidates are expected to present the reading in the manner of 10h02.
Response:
9h11
